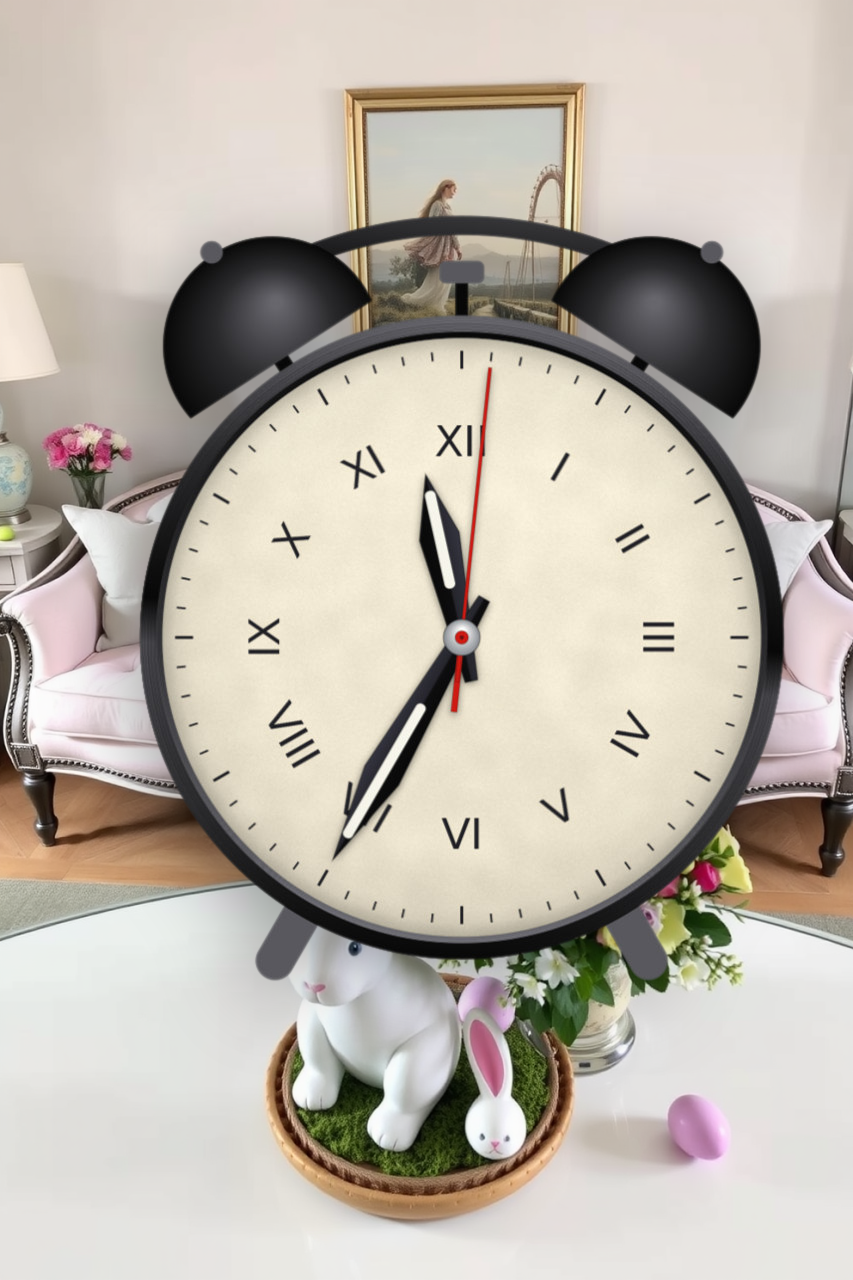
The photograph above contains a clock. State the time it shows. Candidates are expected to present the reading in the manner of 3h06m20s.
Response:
11h35m01s
